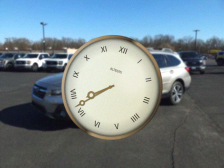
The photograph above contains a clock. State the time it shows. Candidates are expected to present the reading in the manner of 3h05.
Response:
7h37
